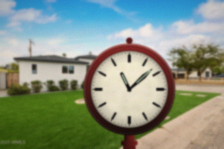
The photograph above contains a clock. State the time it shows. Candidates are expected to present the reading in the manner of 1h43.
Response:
11h08
